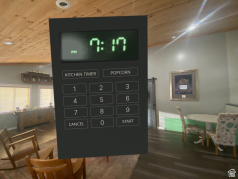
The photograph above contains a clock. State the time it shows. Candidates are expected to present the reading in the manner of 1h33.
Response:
7h17
